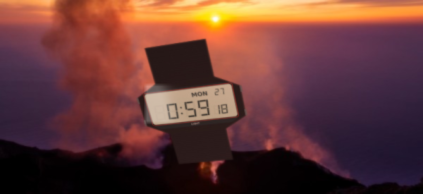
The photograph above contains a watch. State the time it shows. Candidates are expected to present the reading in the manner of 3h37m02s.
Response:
0h59m18s
